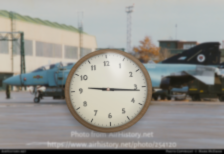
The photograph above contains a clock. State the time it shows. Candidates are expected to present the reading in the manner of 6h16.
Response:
9h16
